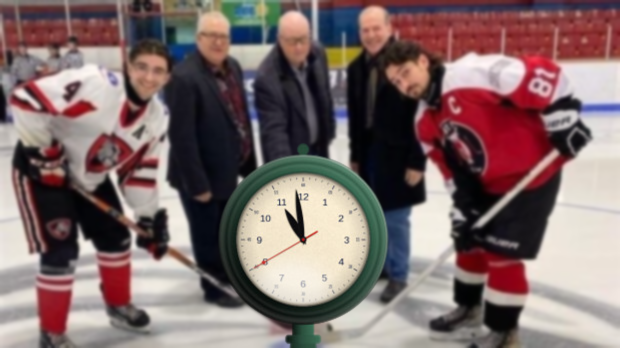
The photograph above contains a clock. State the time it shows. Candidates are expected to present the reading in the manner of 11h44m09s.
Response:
10h58m40s
